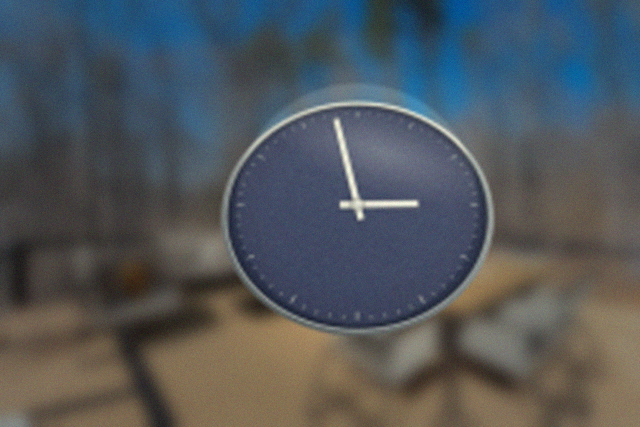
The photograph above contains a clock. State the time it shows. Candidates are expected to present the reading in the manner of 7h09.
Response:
2h58
